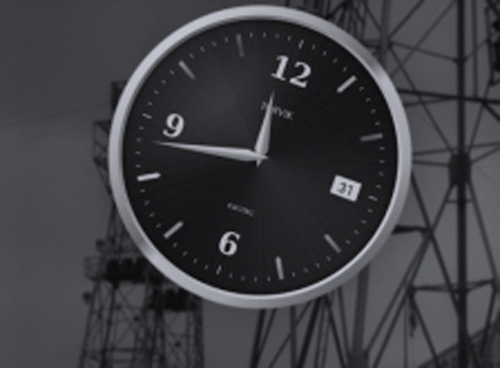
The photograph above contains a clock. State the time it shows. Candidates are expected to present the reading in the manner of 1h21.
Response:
11h43
